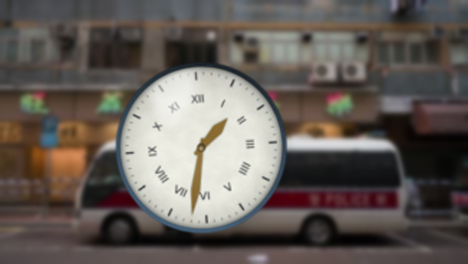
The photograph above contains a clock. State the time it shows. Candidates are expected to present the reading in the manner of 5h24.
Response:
1h32
